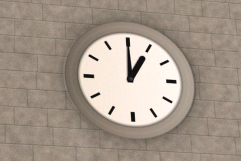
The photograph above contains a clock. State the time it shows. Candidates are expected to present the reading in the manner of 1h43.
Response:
1h00
